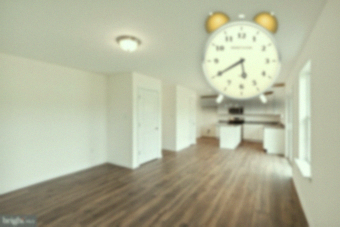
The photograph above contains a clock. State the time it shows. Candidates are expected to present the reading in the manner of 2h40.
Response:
5h40
